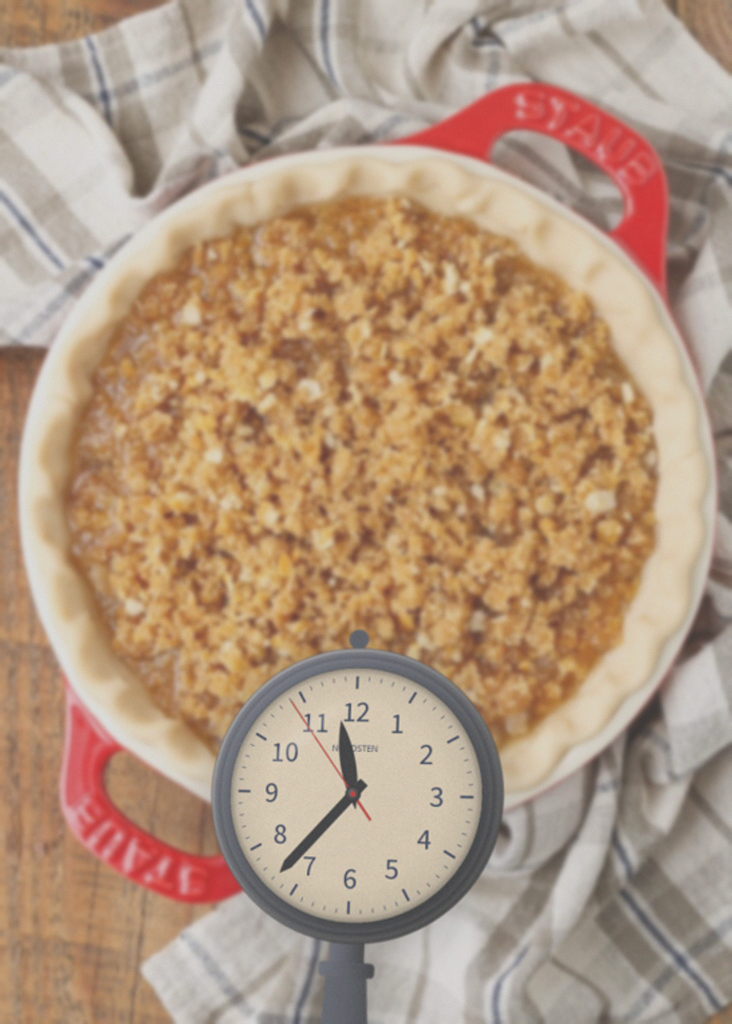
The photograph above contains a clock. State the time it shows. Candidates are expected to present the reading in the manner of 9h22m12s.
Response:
11h36m54s
